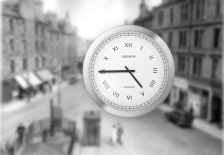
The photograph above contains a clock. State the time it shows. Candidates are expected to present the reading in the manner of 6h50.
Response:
4h45
